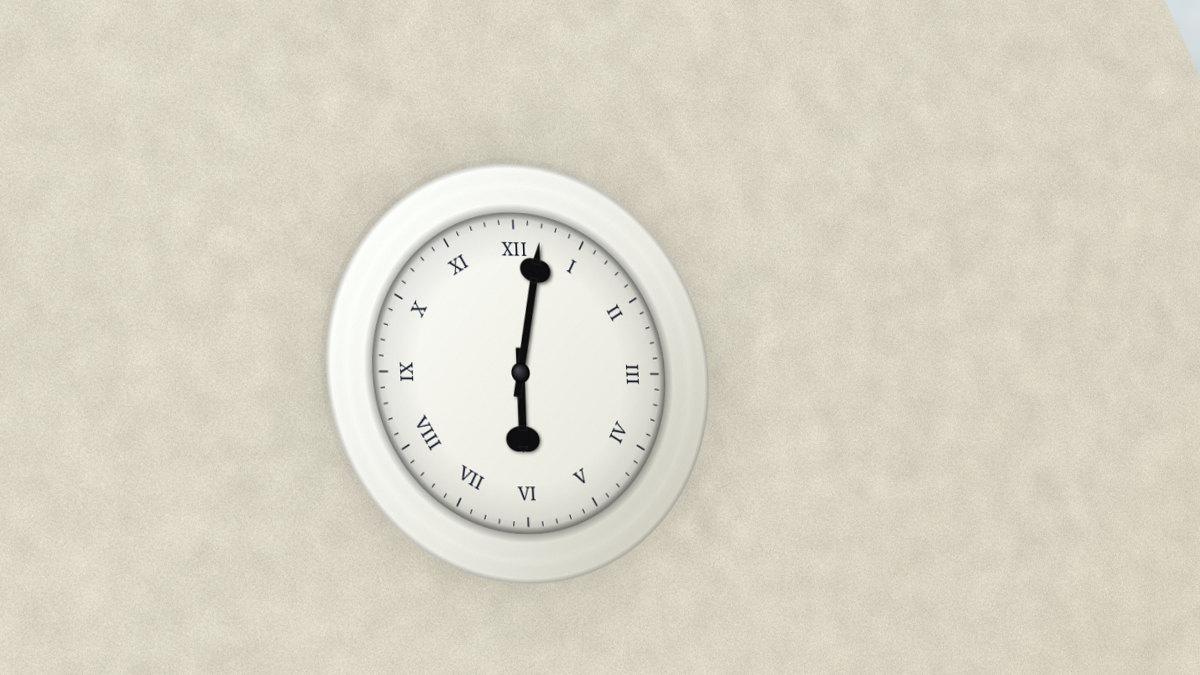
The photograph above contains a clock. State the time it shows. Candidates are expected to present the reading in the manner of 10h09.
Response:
6h02
